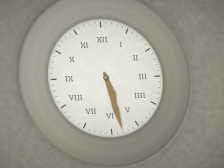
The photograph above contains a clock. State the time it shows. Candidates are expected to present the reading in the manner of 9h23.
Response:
5h28
